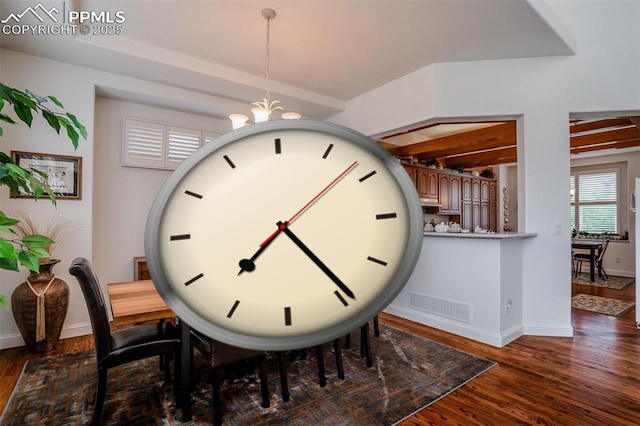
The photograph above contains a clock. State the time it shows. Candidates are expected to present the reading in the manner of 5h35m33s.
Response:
7h24m08s
